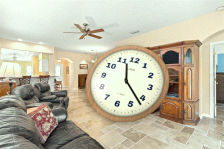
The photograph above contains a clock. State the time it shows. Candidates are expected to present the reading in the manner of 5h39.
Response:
11h22
